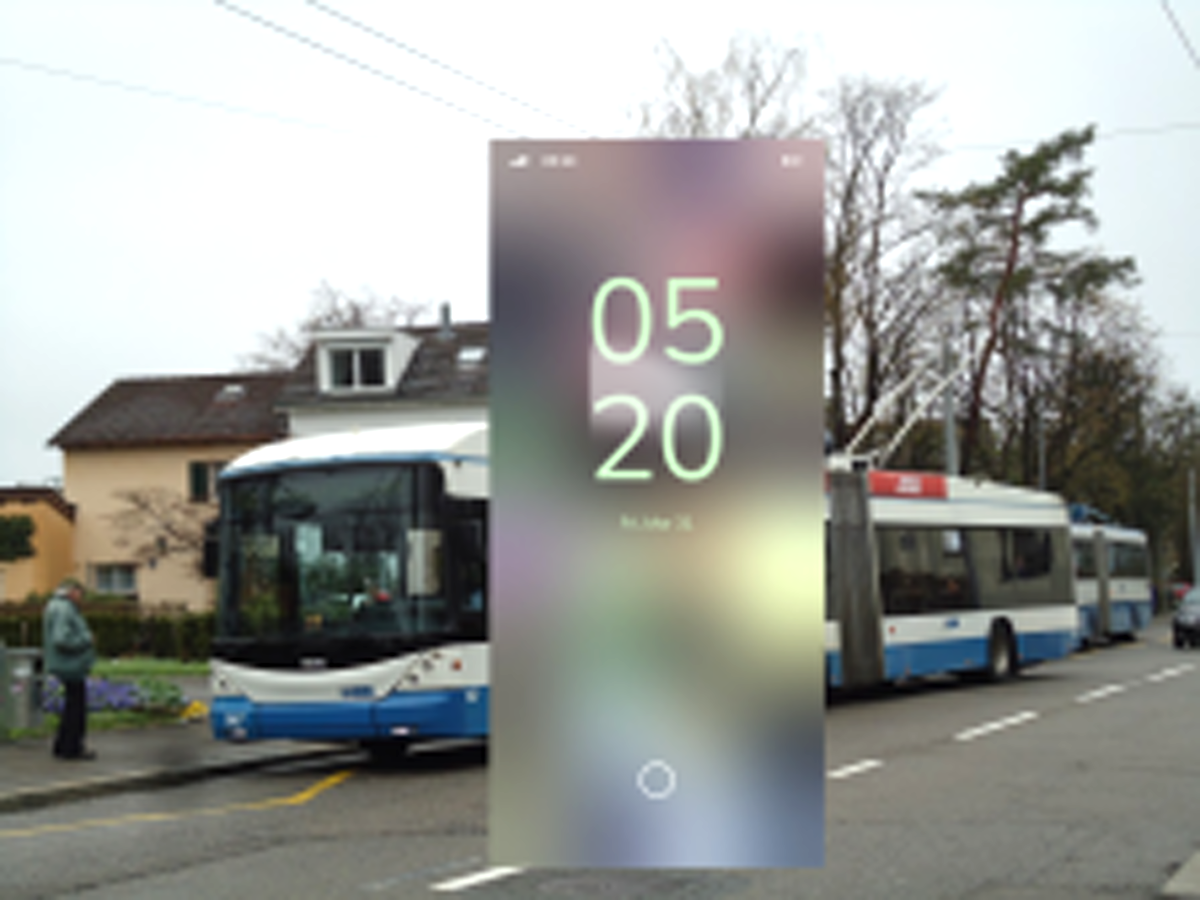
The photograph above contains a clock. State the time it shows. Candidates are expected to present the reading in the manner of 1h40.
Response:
5h20
